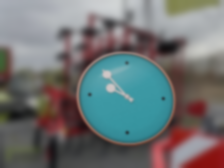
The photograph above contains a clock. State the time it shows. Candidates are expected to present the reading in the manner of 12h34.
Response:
9h53
